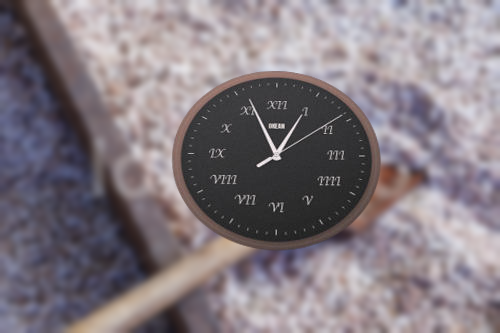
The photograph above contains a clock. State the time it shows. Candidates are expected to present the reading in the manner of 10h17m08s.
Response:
12h56m09s
